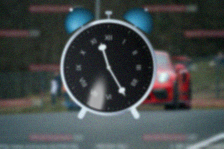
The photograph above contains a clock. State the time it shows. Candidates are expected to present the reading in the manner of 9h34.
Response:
11h25
